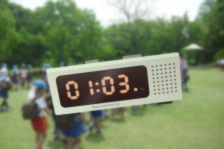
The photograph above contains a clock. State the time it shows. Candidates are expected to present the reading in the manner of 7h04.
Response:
1h03
